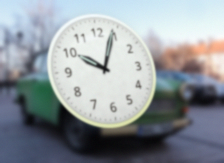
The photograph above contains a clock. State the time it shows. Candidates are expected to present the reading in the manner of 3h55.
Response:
10h04
